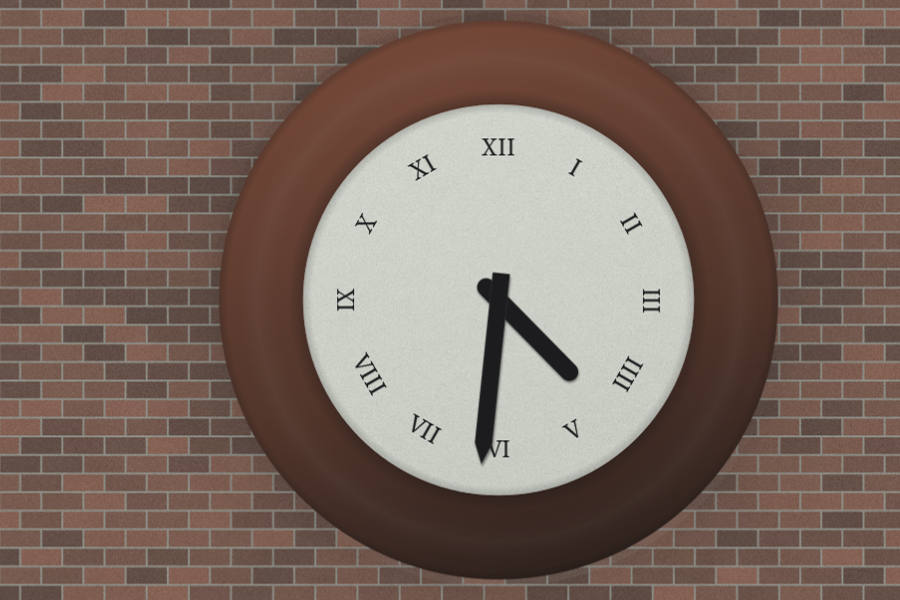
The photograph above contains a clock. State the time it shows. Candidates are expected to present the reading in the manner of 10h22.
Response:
4h31
